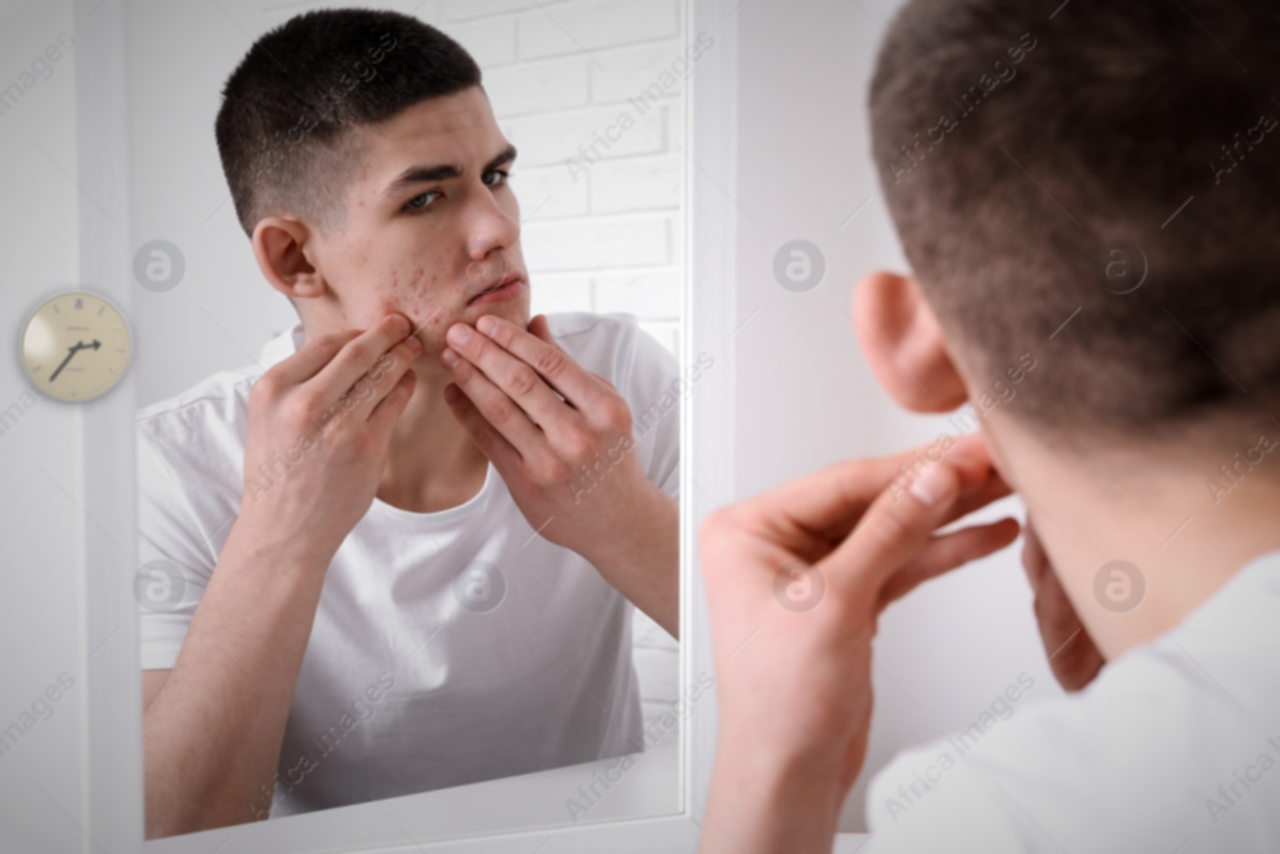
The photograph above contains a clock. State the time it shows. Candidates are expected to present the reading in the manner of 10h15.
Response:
2h36
